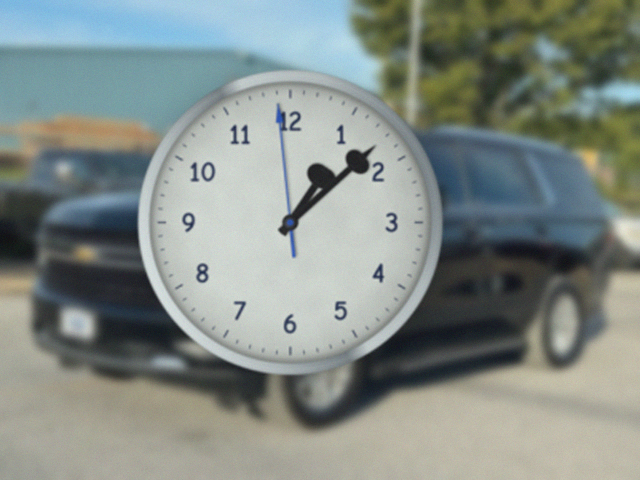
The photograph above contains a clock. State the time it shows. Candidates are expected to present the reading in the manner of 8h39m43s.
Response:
1h07m59s
